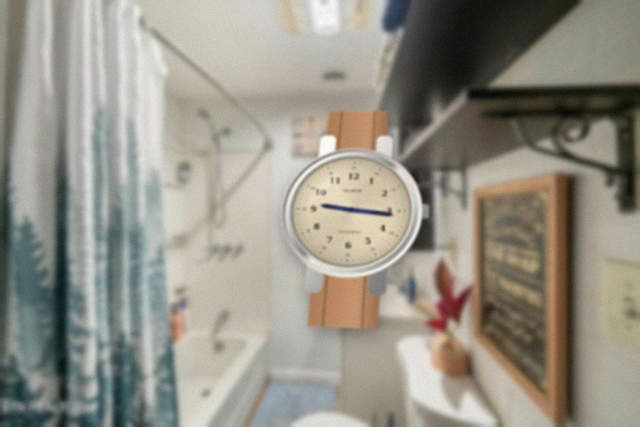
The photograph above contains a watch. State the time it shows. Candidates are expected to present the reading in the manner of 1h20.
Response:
9h16
